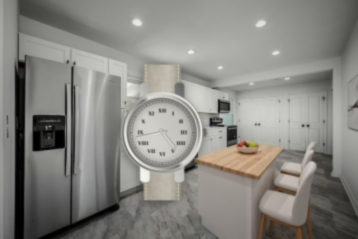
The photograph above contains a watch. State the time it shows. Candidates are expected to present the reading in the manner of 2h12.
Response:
4h43
